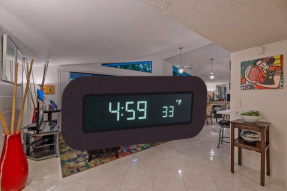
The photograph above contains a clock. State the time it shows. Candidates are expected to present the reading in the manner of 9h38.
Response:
4h59
